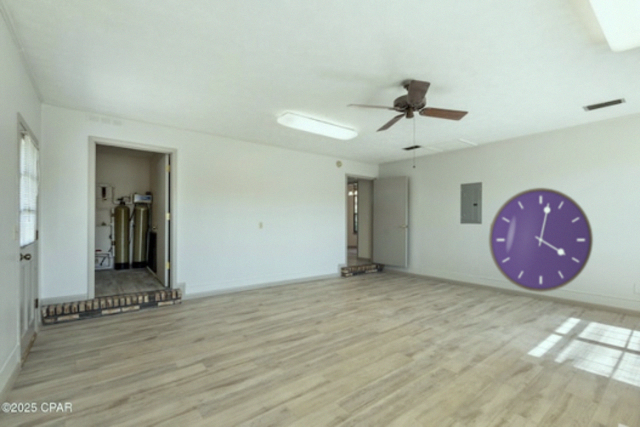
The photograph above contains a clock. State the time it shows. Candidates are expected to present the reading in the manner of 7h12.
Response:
4h02
